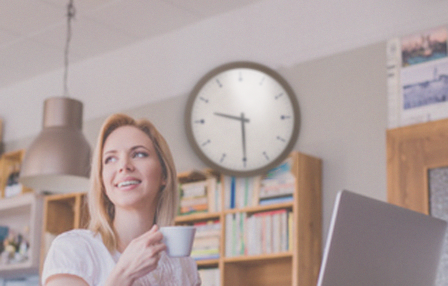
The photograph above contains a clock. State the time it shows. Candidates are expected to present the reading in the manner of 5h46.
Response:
9h30
